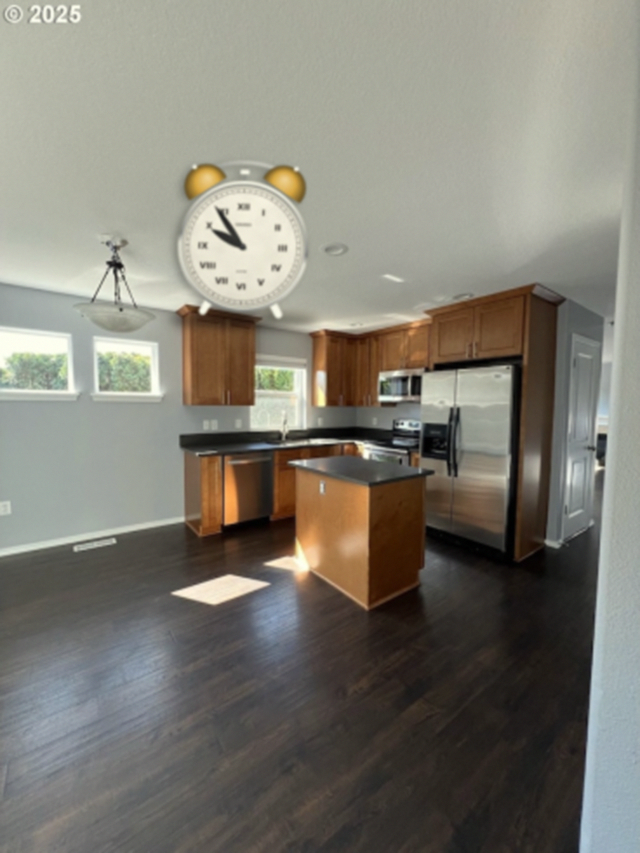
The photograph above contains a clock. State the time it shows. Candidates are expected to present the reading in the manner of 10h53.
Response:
9h54
